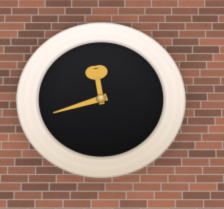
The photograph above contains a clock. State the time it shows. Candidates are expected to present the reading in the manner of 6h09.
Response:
11h42
